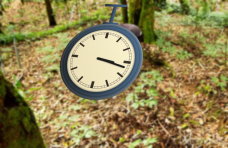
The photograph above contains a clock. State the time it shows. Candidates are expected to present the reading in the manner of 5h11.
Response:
3h17
